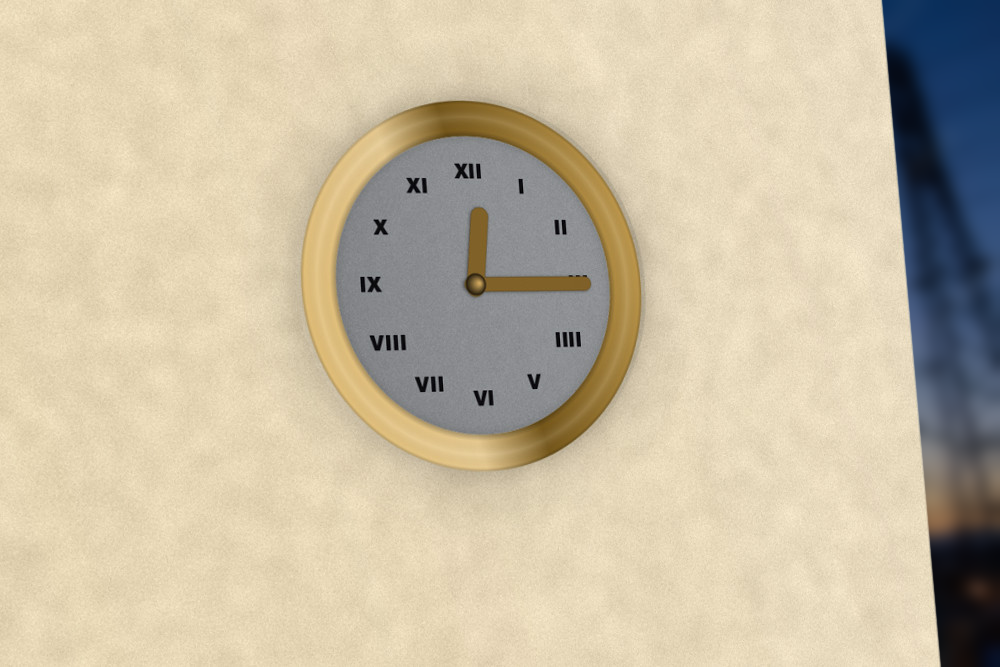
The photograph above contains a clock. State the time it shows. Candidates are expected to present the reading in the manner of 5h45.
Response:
12h15
